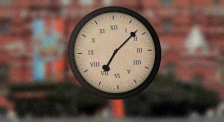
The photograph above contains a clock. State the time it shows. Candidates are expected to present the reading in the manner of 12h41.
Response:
7h08
